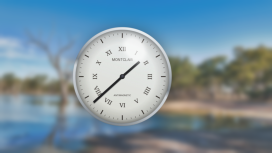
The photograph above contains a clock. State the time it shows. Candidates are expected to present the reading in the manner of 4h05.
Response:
1h38
